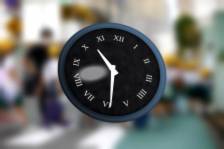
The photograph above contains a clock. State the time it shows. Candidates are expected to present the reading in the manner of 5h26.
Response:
10h29
